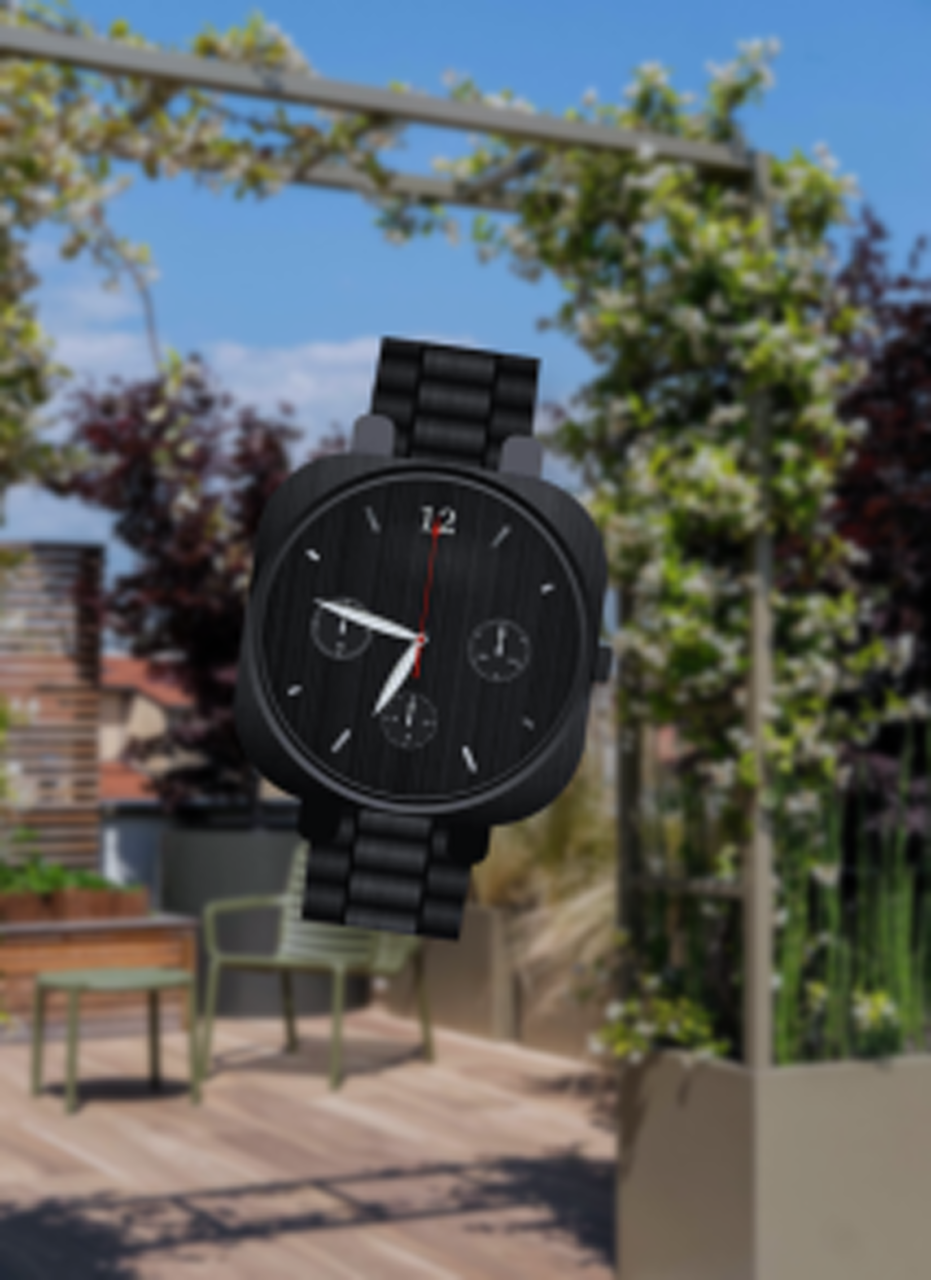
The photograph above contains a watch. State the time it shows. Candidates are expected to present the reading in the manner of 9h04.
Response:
6h47
